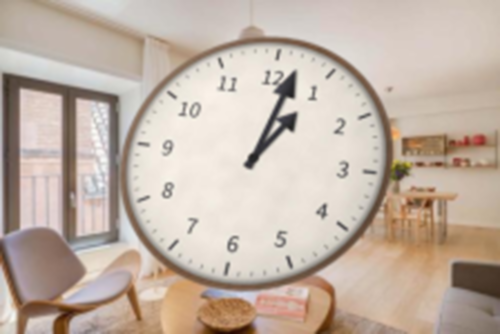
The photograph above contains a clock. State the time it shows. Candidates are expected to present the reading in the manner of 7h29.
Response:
1h02
